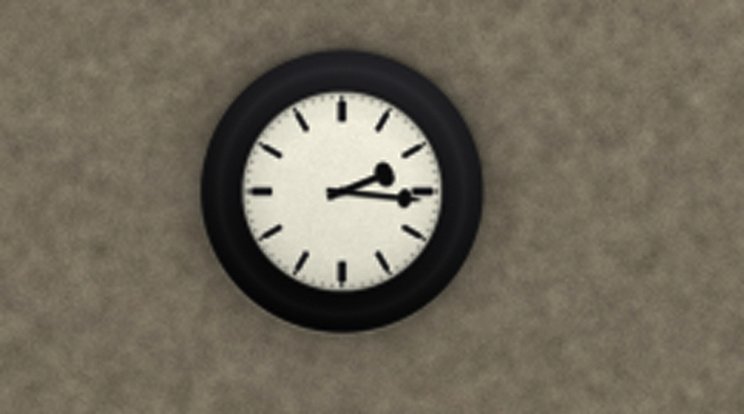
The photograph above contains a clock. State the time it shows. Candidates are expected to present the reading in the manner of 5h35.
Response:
2h16
